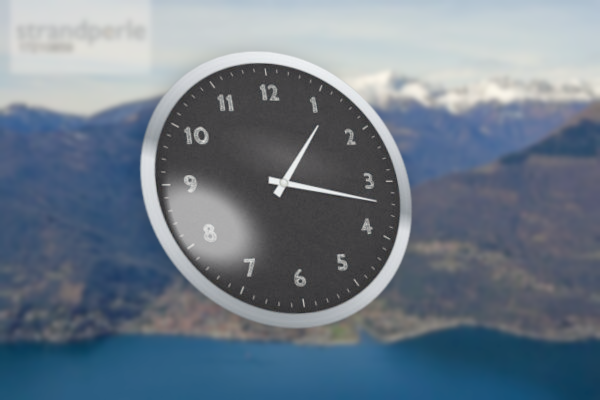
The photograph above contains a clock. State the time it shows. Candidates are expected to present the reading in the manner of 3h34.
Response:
1h17
